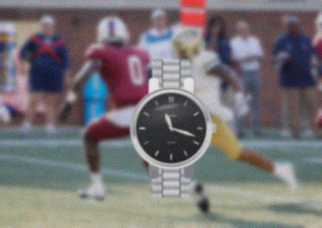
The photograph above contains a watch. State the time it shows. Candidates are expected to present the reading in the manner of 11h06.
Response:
11h18
